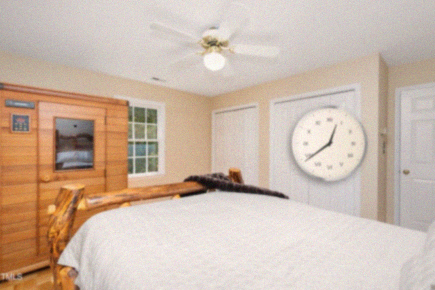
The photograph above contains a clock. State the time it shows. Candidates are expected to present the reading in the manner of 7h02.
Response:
12h39
